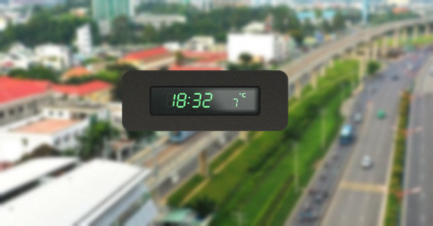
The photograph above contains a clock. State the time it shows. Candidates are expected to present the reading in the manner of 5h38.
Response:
18h32
